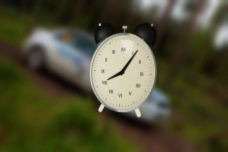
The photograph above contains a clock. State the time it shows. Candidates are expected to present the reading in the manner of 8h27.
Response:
8h06
